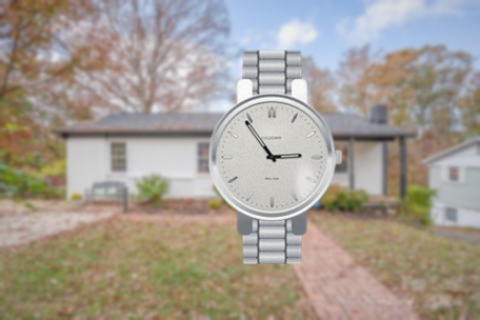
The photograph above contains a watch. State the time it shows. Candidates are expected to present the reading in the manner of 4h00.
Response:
2h54
